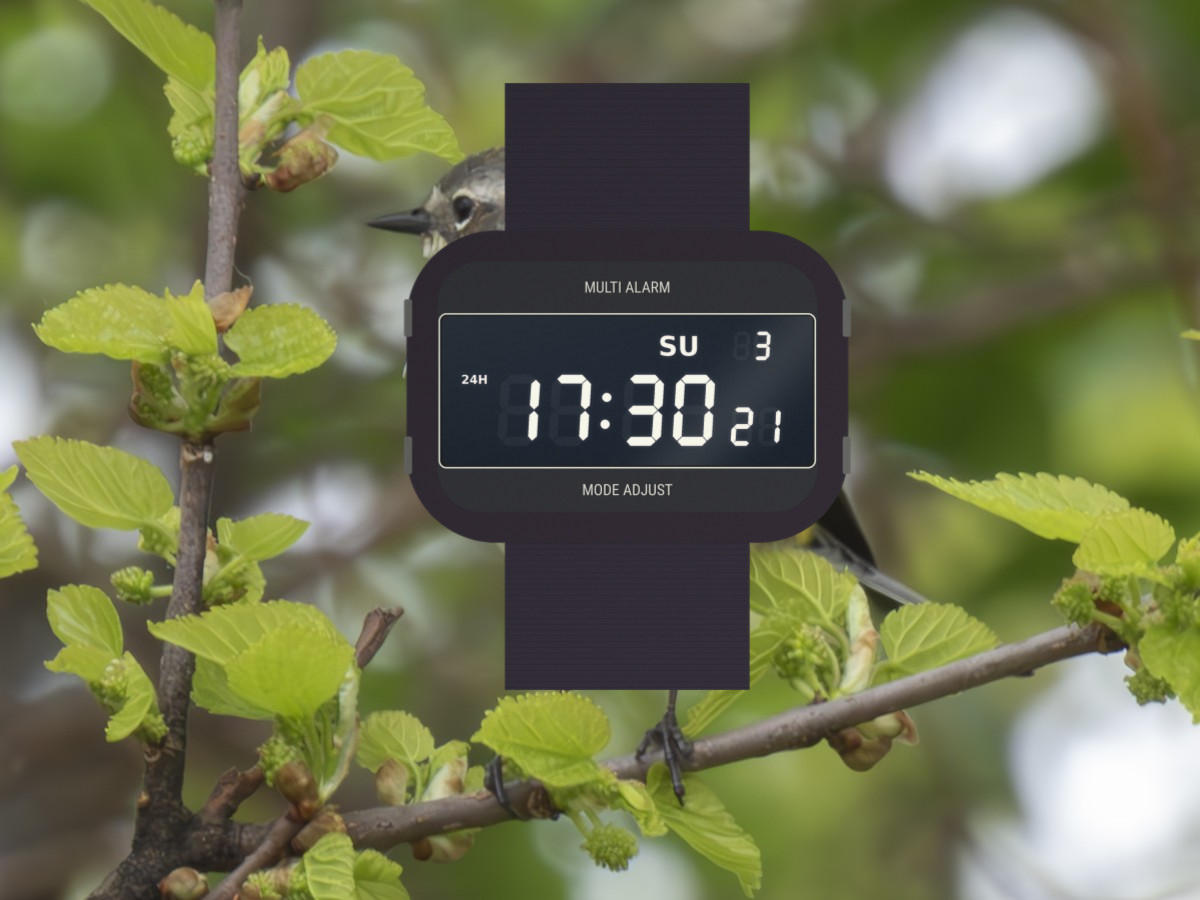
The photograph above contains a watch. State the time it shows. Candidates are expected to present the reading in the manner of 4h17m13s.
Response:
17h30m21s
